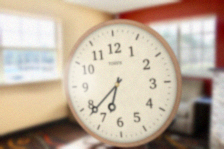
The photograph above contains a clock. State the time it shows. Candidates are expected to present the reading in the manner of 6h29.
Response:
6h38
